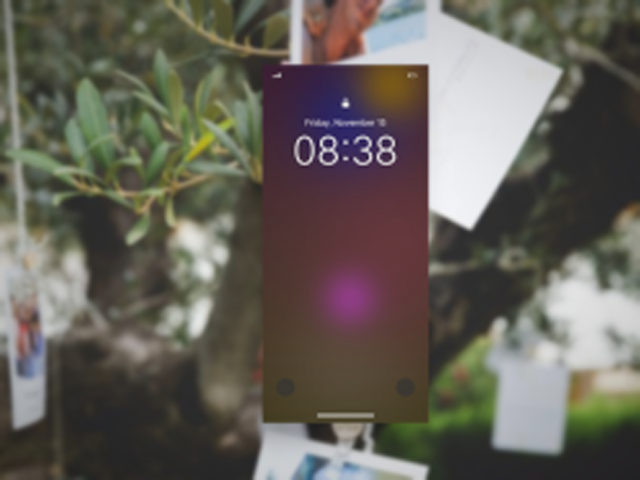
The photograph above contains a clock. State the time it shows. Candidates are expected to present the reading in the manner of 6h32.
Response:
8h38
